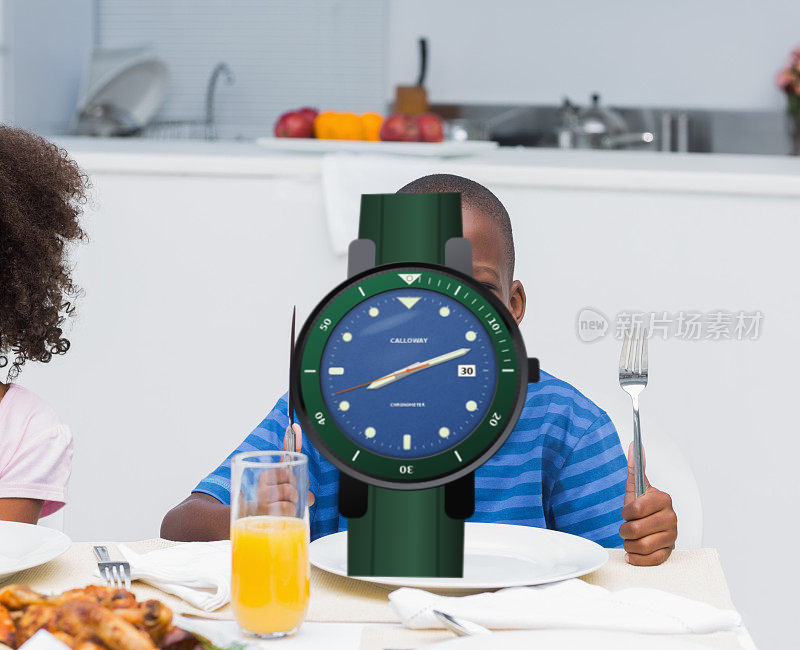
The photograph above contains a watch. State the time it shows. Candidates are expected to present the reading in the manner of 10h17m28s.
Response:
8h11m42s
